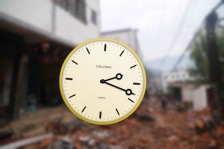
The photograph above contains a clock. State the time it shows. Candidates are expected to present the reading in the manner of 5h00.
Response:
2h18
